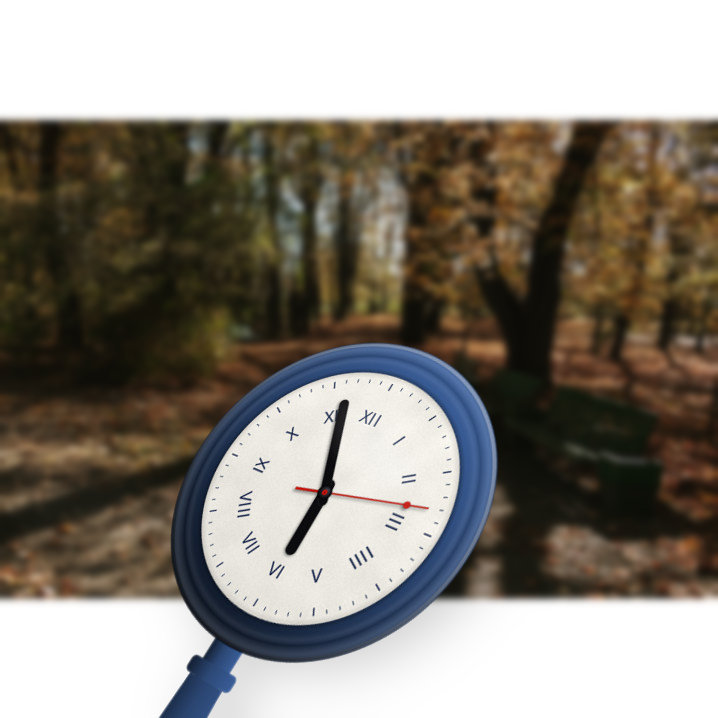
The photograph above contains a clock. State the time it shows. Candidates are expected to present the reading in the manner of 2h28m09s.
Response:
5h56m13s
